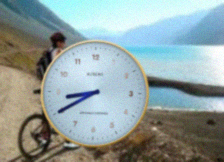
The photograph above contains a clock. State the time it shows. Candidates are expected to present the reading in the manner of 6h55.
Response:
8h40
